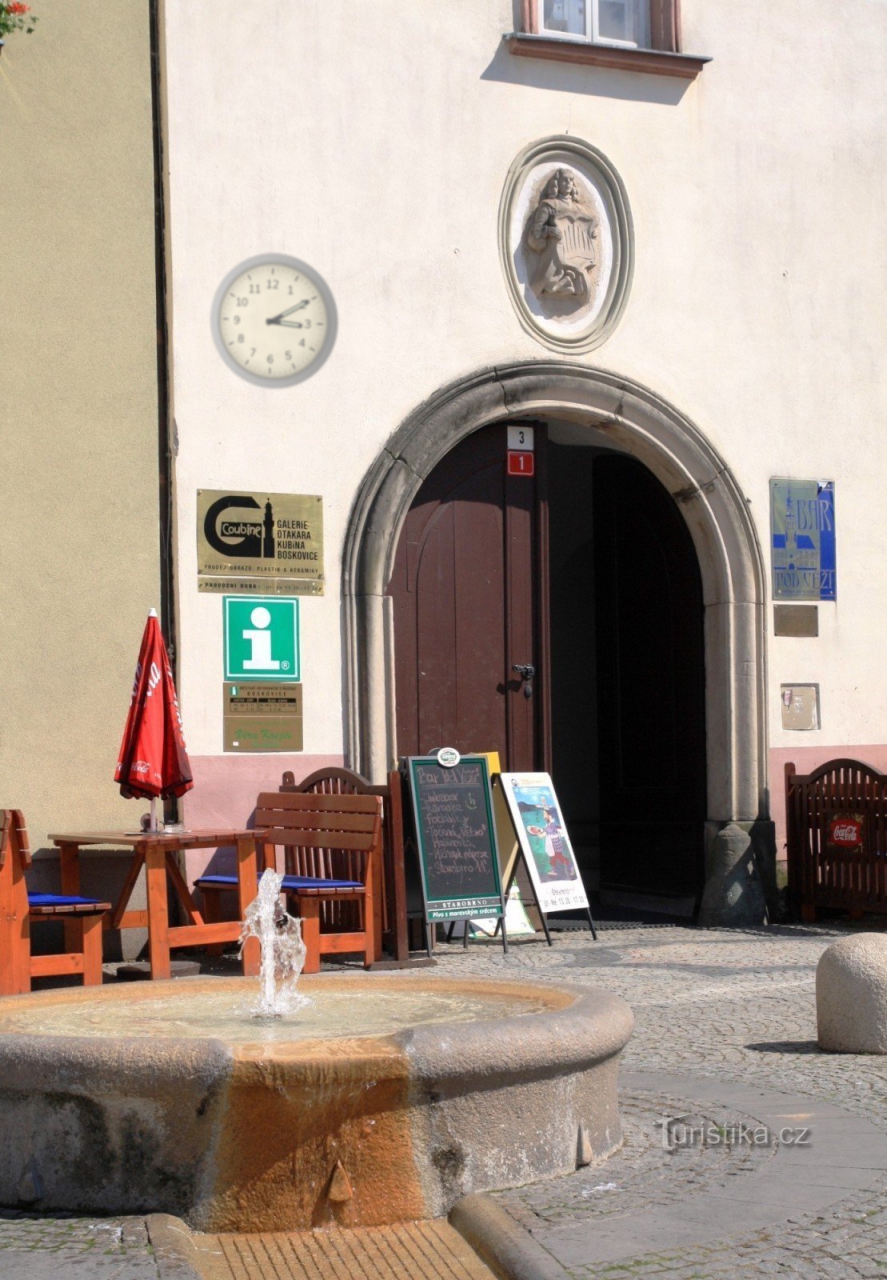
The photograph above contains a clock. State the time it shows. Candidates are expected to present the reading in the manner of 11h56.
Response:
3h10
